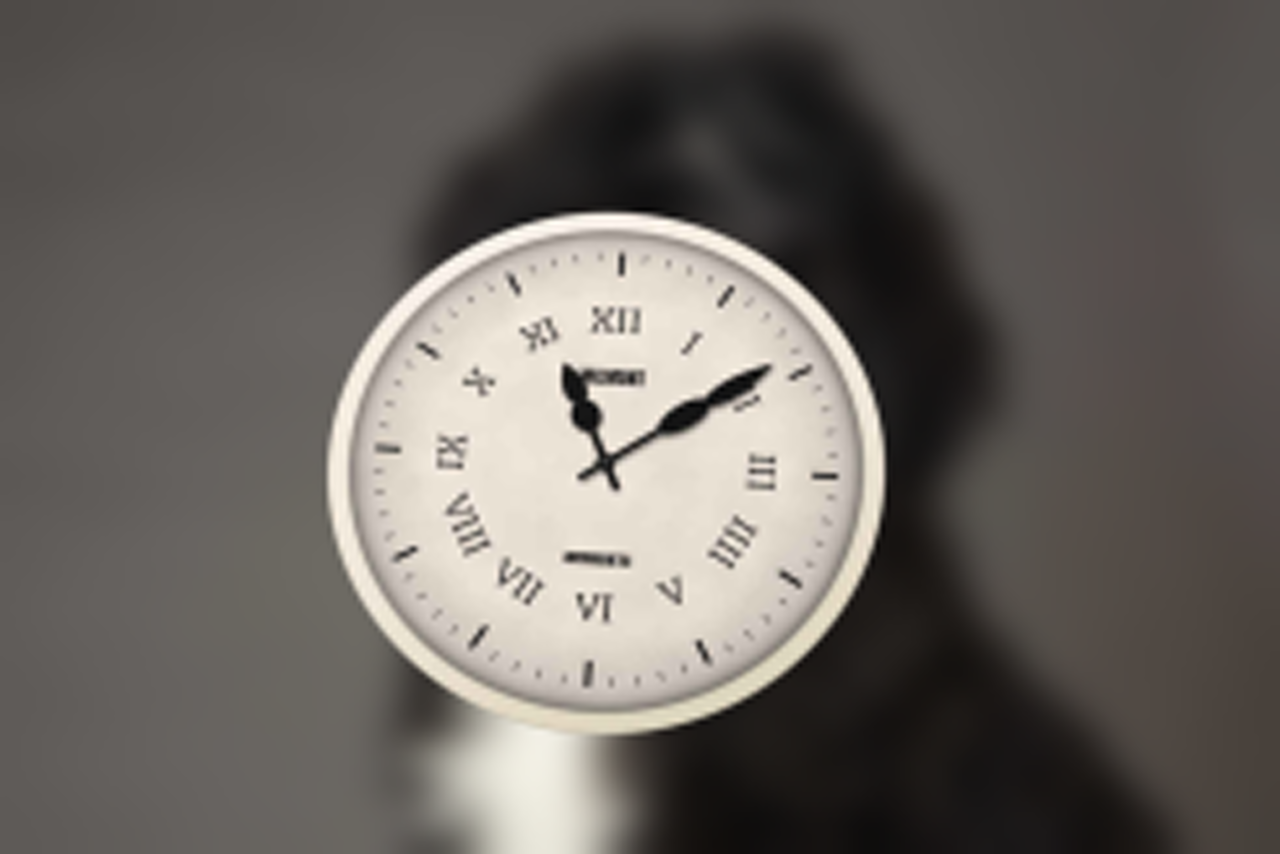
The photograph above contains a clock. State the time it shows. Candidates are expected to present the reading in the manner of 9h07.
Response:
11h09
